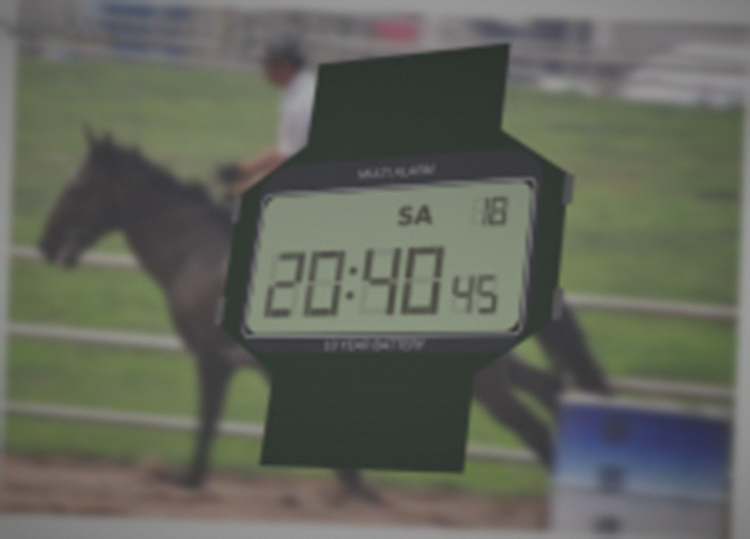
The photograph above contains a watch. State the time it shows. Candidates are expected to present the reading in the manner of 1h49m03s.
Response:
20h40m45s
